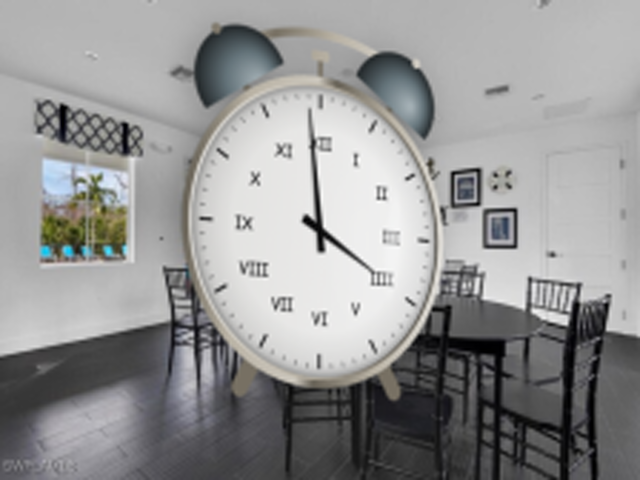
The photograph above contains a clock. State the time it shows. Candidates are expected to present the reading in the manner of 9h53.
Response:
3h59
